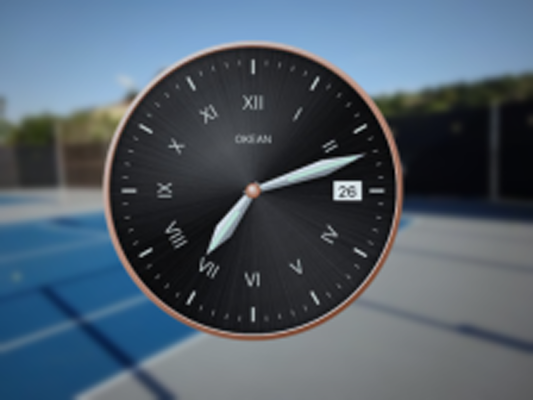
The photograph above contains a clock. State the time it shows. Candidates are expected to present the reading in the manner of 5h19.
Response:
7h12
